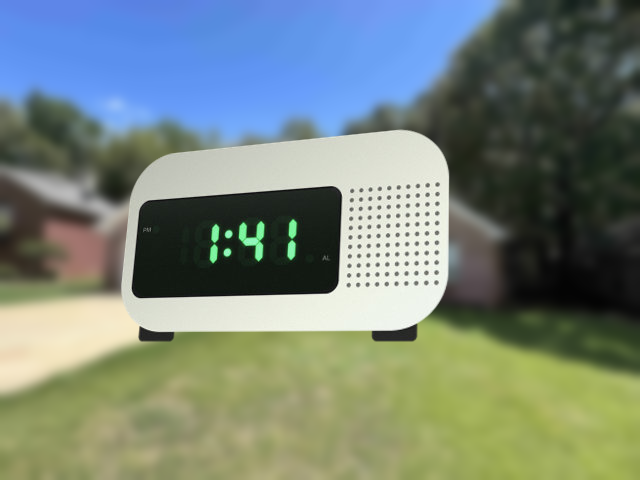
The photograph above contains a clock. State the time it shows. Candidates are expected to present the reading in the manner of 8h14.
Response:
1h41
